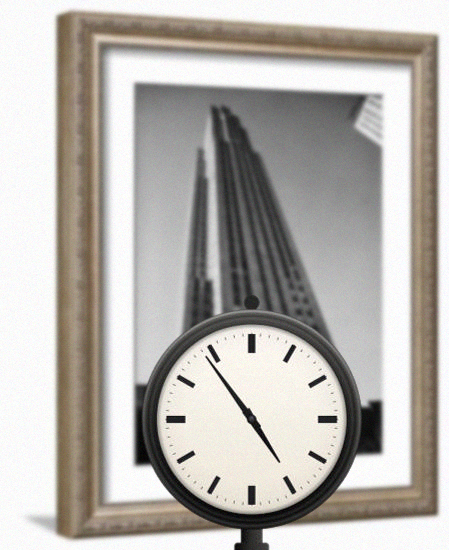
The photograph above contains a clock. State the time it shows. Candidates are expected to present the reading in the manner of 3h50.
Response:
4h54
